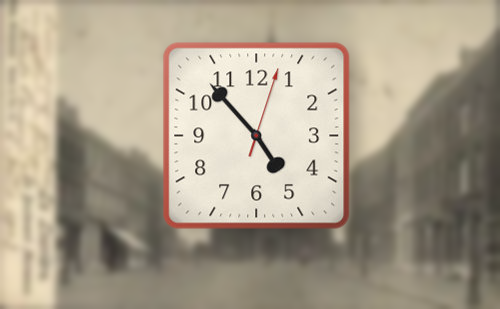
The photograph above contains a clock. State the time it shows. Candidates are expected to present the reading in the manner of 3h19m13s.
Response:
4h53m03s
